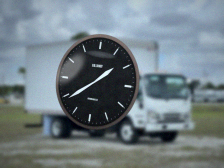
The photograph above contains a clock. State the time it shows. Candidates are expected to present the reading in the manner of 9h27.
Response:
1h39
